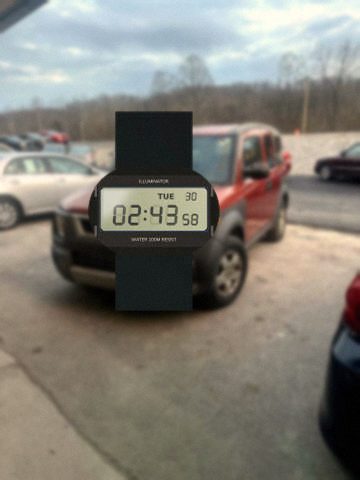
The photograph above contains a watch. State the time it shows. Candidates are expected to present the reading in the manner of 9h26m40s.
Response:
2h43m58s
